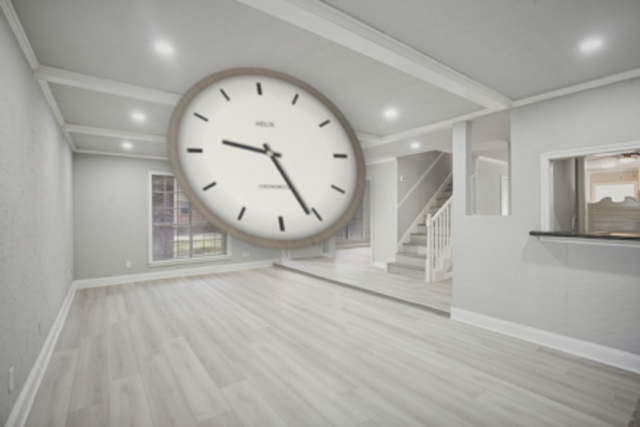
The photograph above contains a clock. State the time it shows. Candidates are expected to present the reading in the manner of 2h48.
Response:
9h26
